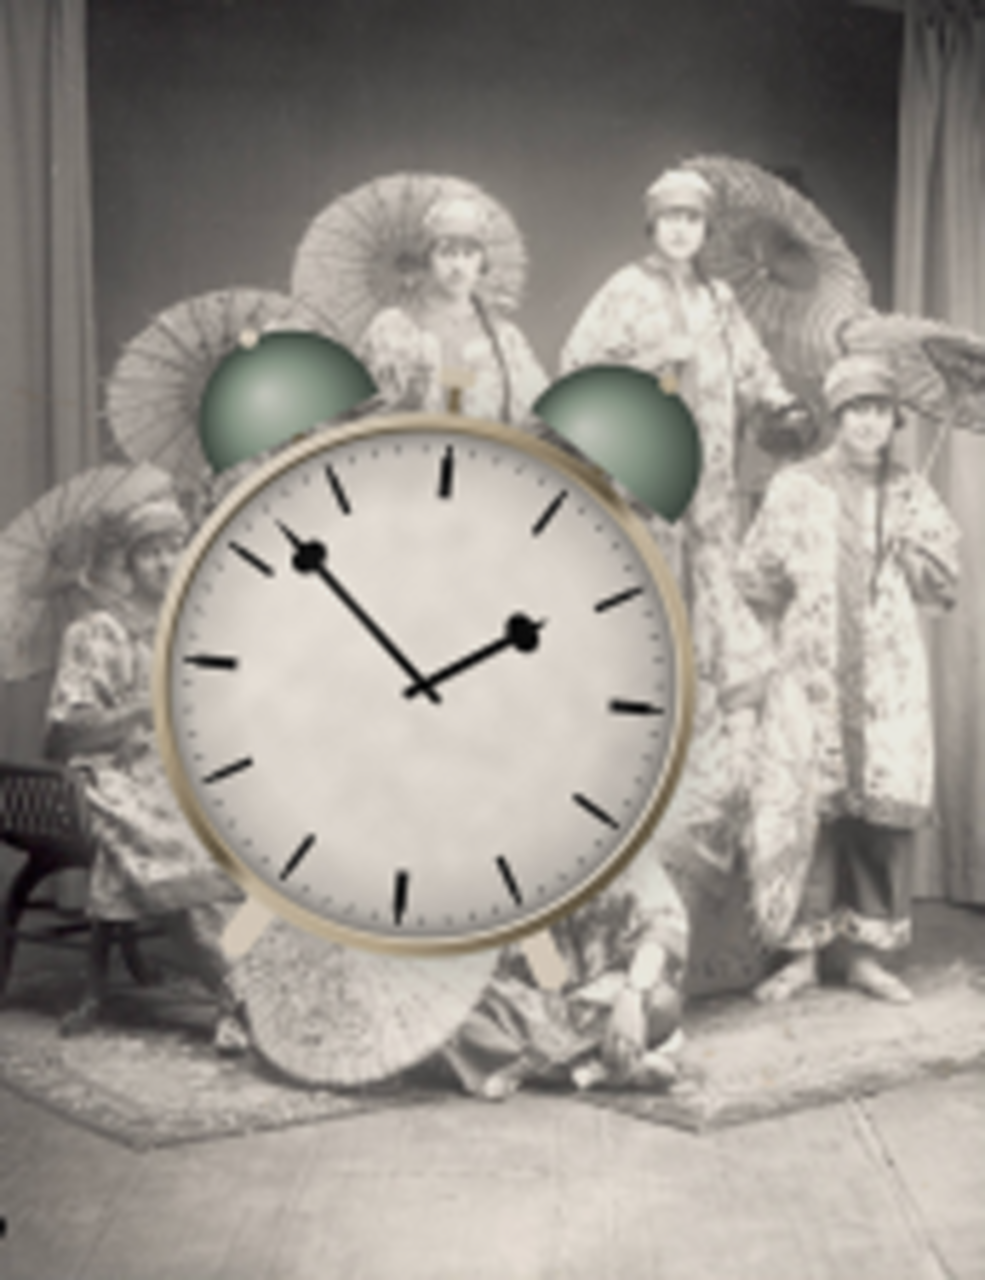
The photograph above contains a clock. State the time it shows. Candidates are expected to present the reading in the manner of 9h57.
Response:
1h52
